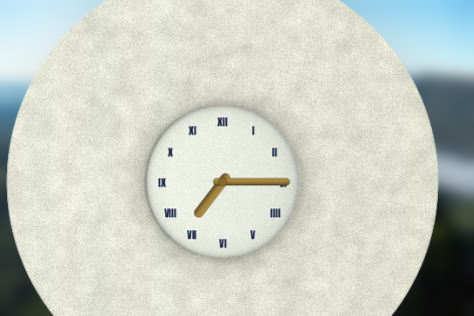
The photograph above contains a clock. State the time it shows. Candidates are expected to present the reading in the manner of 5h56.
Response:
7h15
